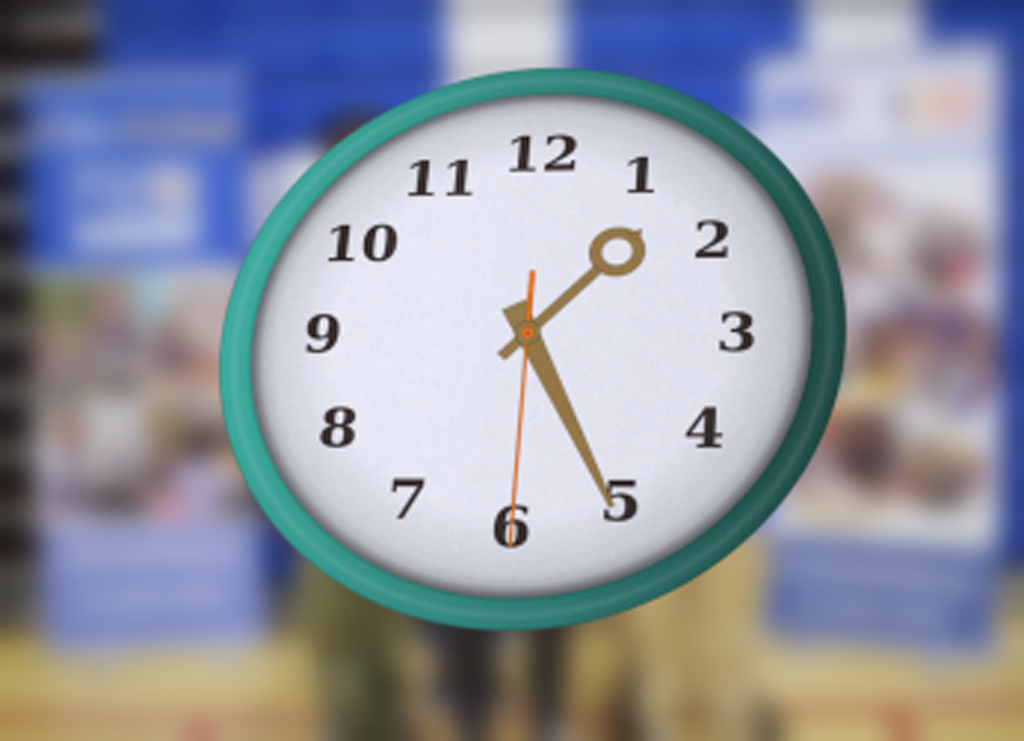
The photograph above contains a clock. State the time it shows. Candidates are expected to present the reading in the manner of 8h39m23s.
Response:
1h25m30s
